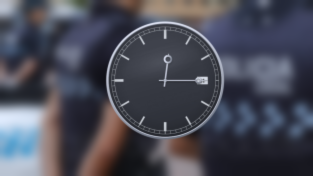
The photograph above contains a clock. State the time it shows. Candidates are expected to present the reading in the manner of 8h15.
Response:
12h15
